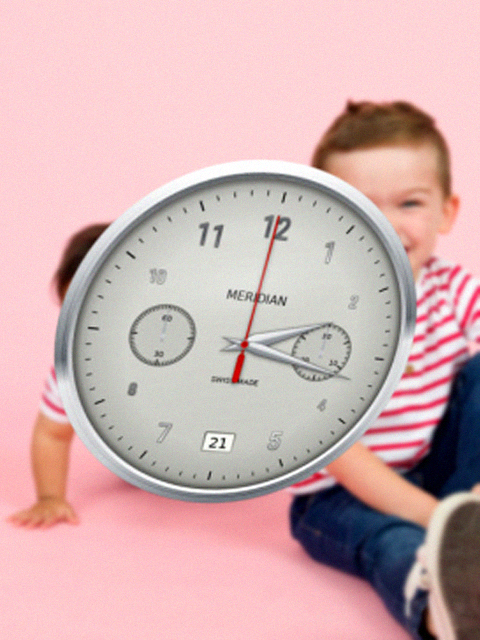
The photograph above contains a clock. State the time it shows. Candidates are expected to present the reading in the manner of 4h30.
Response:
2h17
